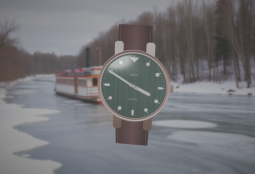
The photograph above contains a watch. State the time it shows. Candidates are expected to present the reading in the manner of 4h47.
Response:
3h50
